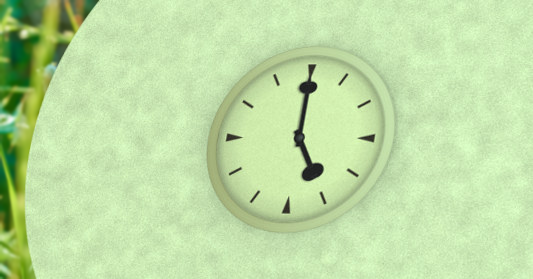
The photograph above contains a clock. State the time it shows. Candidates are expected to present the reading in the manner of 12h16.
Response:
5h00
